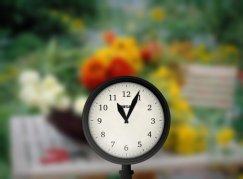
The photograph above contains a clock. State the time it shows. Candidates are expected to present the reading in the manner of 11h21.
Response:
11h04
